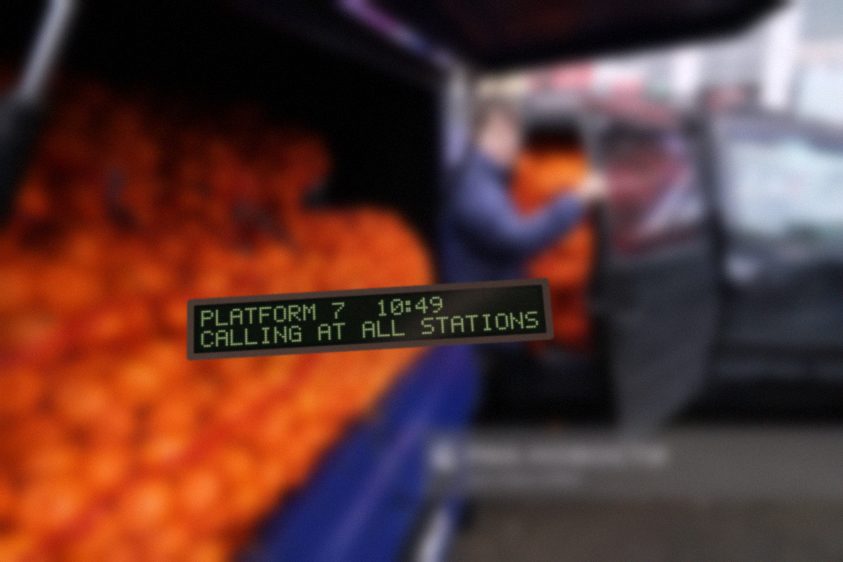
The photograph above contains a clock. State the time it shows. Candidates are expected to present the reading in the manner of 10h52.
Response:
10h49
